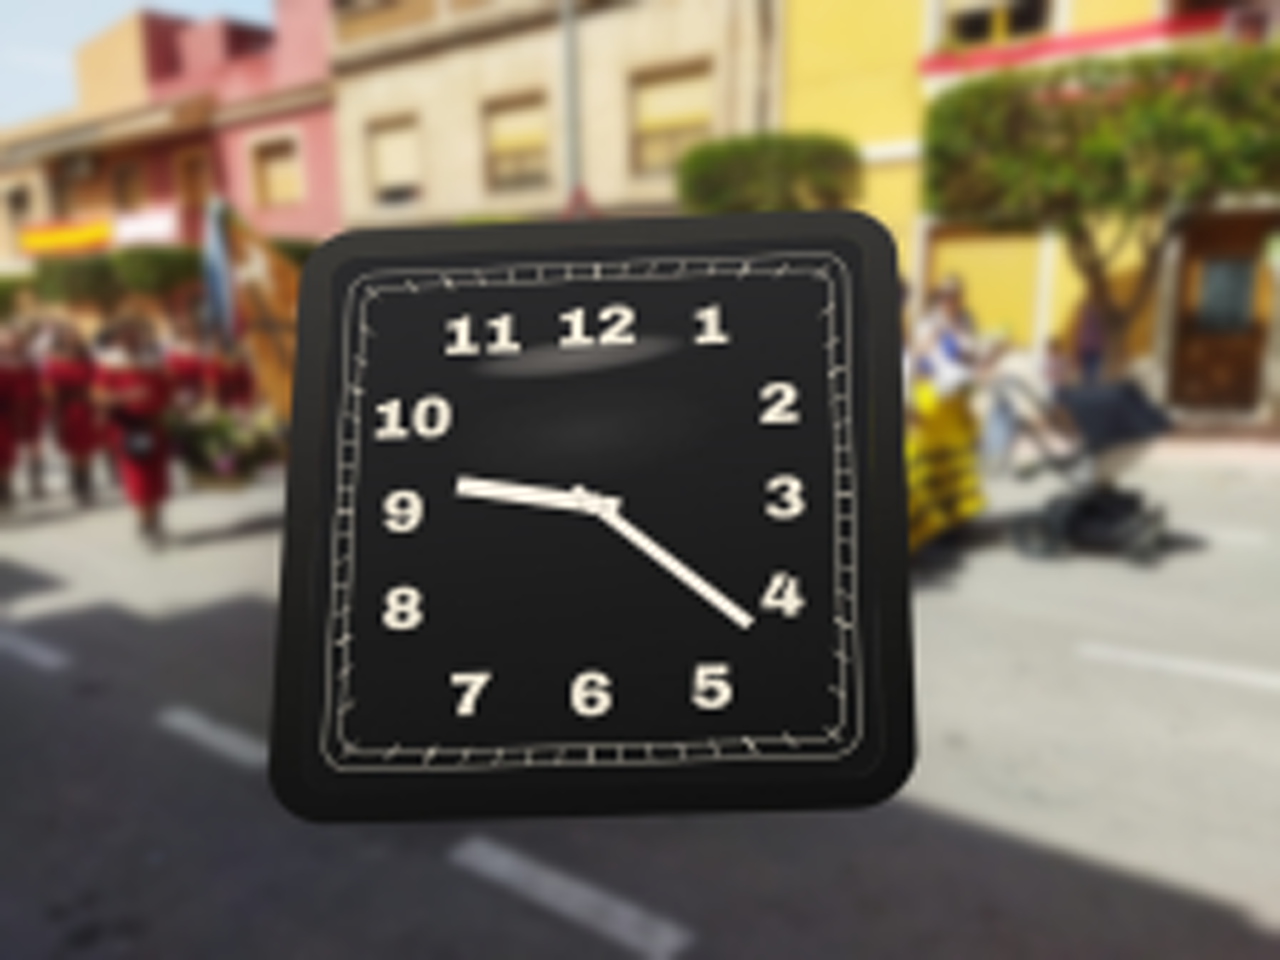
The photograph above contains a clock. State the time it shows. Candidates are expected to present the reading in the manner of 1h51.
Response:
9h22
